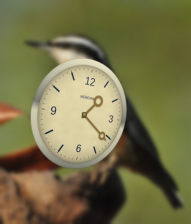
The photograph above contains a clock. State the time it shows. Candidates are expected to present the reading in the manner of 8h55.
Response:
1h21
